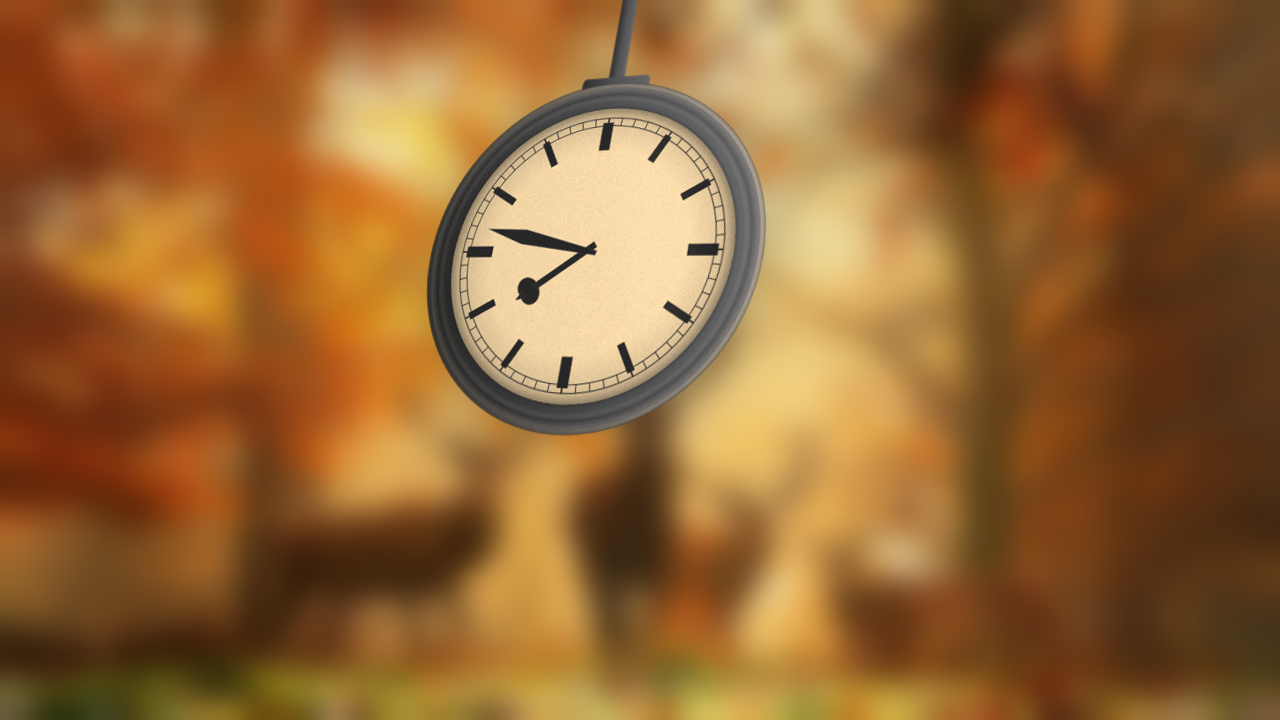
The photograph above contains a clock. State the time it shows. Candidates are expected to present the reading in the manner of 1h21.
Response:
7h47
